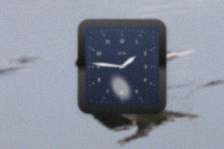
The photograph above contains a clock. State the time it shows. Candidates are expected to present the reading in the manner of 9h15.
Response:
1h46
